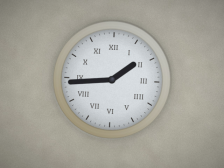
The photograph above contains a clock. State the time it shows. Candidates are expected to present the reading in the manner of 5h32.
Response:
1h44
